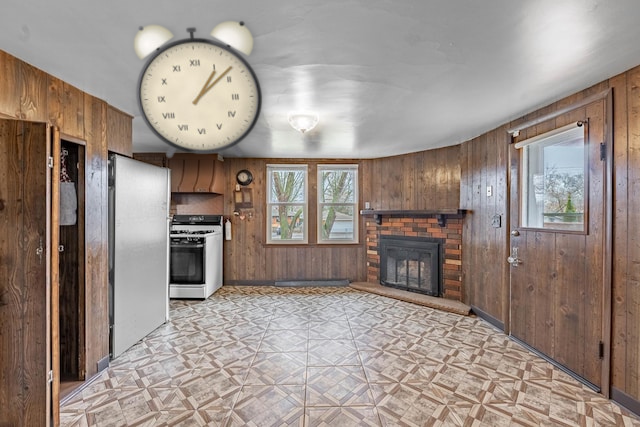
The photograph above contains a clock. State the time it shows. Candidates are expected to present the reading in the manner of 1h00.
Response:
1h08
